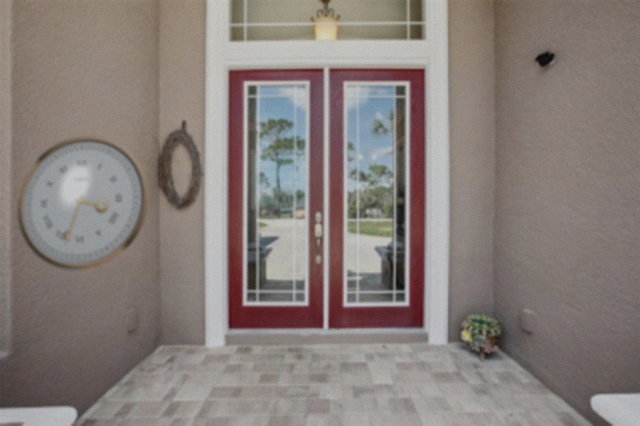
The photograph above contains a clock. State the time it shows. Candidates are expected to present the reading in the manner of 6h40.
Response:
3h33
